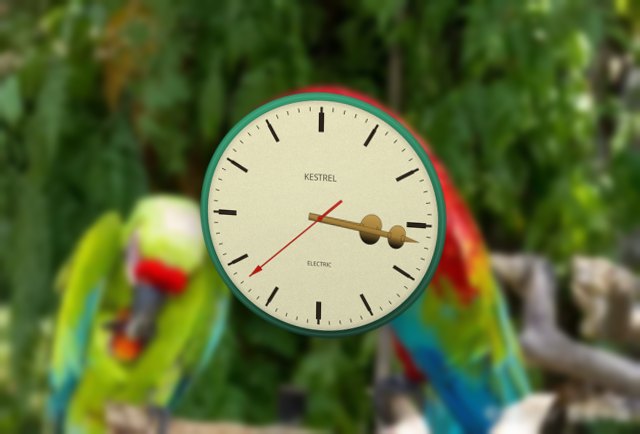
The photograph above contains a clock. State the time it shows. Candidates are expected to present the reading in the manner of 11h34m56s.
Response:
3h16m38s
